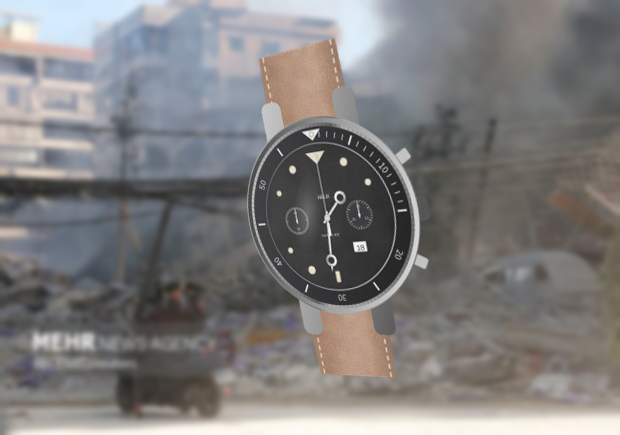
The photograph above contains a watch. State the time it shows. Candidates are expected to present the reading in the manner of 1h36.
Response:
1h31
